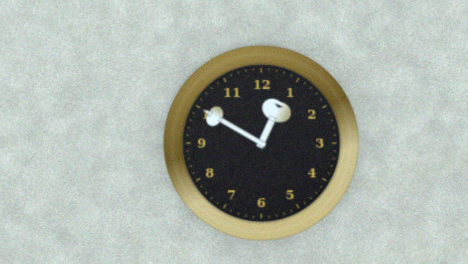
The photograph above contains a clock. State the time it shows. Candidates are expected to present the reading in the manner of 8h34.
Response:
12h50
